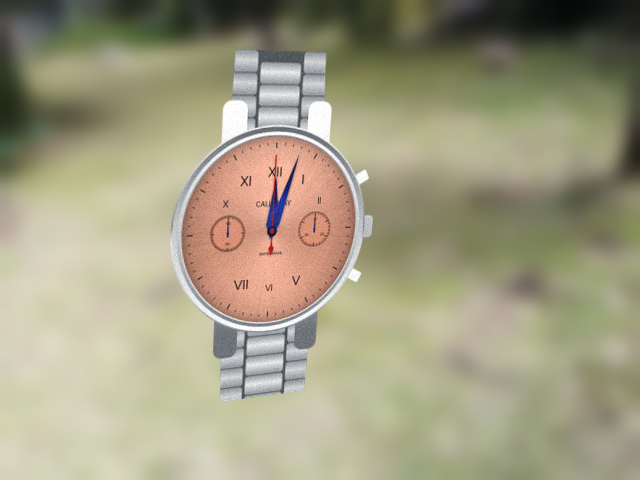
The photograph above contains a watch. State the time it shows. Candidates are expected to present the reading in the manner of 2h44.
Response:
12h03
